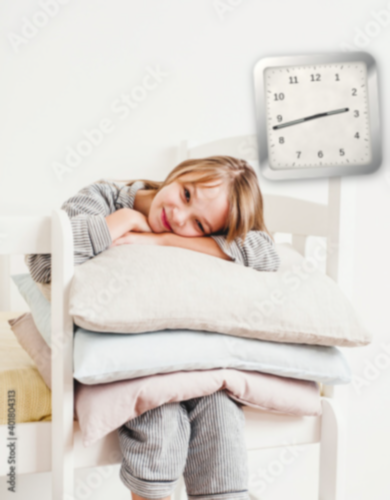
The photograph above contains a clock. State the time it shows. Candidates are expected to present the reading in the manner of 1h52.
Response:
2h43
